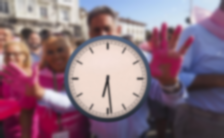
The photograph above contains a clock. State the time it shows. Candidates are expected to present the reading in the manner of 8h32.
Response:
6h29
